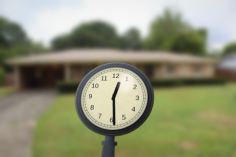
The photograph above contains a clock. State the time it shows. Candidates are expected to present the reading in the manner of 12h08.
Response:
12h29
